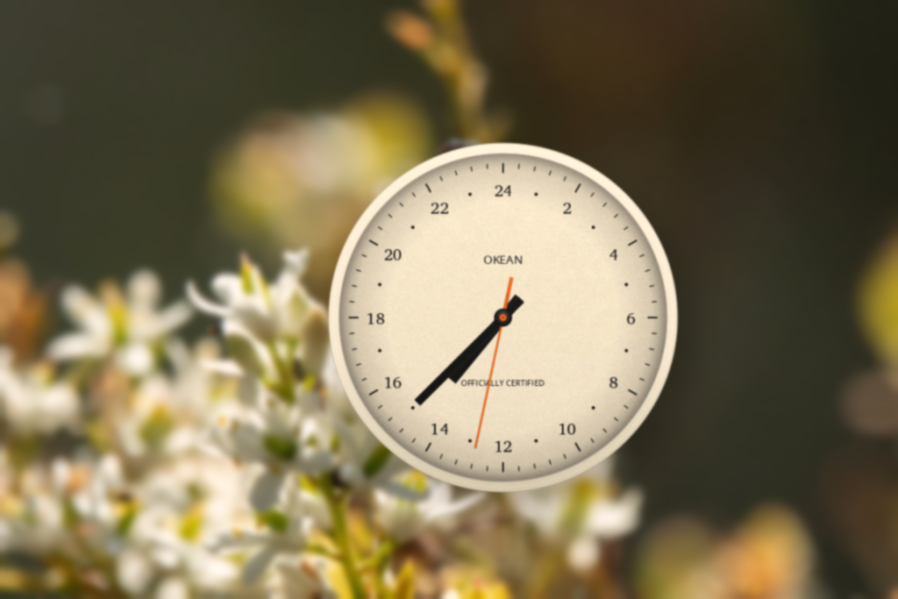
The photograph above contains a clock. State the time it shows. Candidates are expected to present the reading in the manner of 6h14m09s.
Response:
14h37m32s
